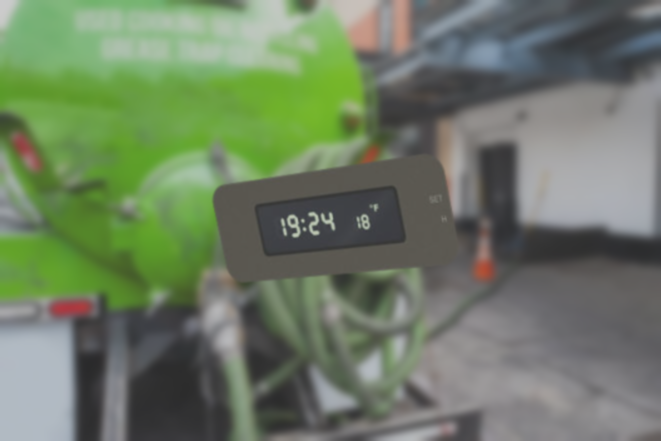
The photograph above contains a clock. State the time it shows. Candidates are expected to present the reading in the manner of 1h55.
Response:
19h24
